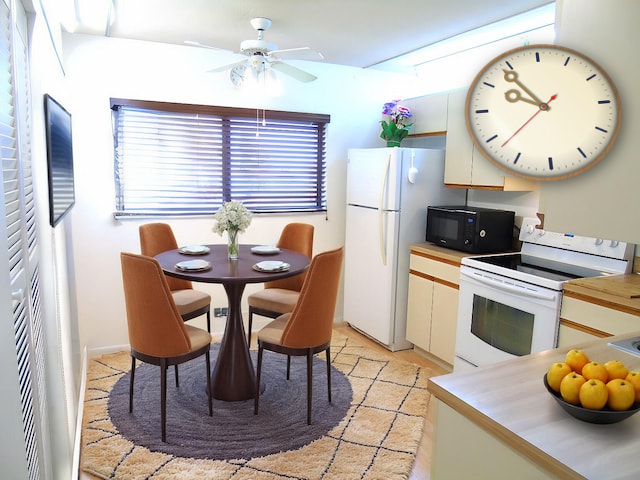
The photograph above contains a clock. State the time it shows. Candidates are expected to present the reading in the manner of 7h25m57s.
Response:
9h53m38s
